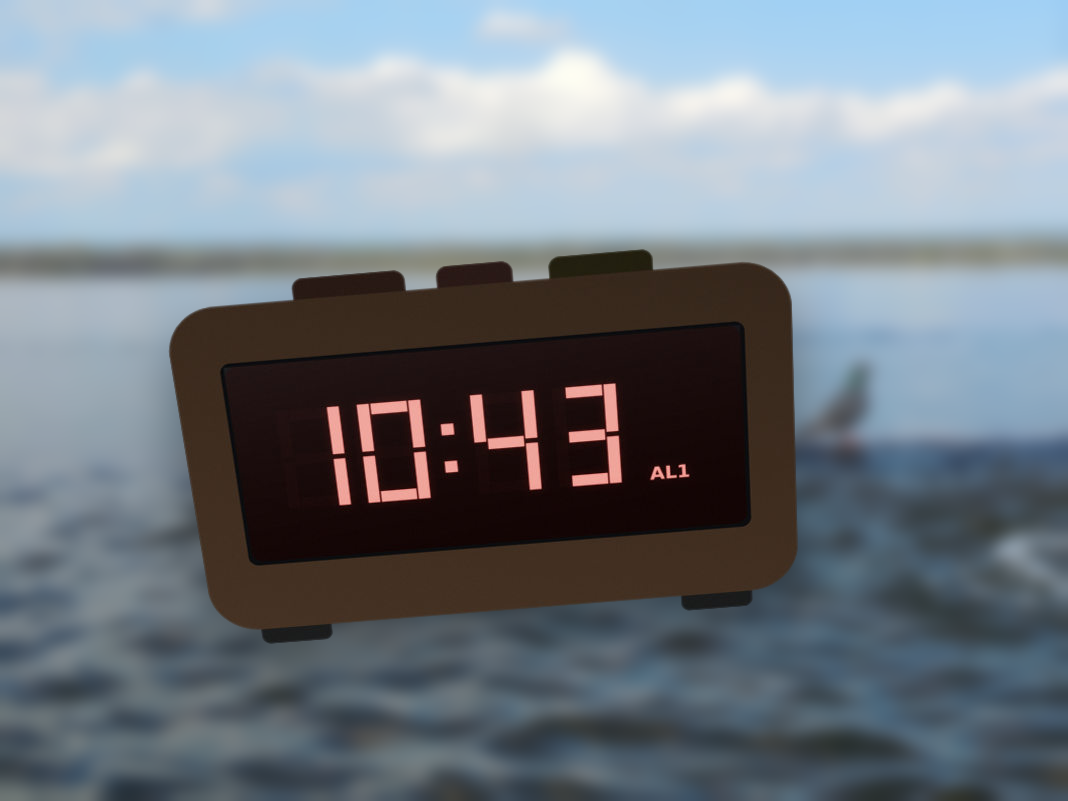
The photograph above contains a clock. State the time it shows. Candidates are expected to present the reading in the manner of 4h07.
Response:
10h43
